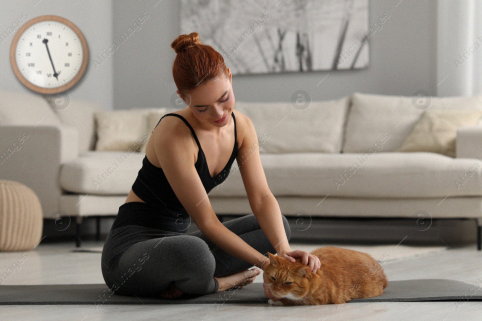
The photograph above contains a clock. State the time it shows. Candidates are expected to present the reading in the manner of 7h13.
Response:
11h27
